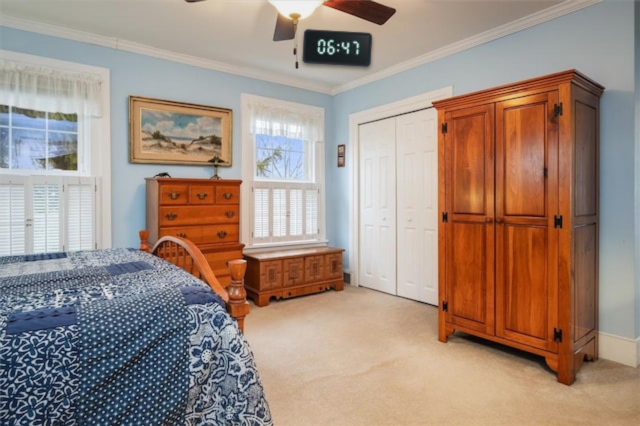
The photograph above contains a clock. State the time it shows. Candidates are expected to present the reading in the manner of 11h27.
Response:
6h47
